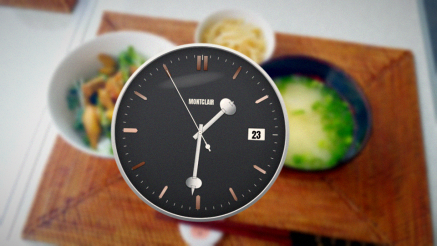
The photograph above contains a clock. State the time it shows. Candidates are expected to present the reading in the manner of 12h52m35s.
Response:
1h30m55s
